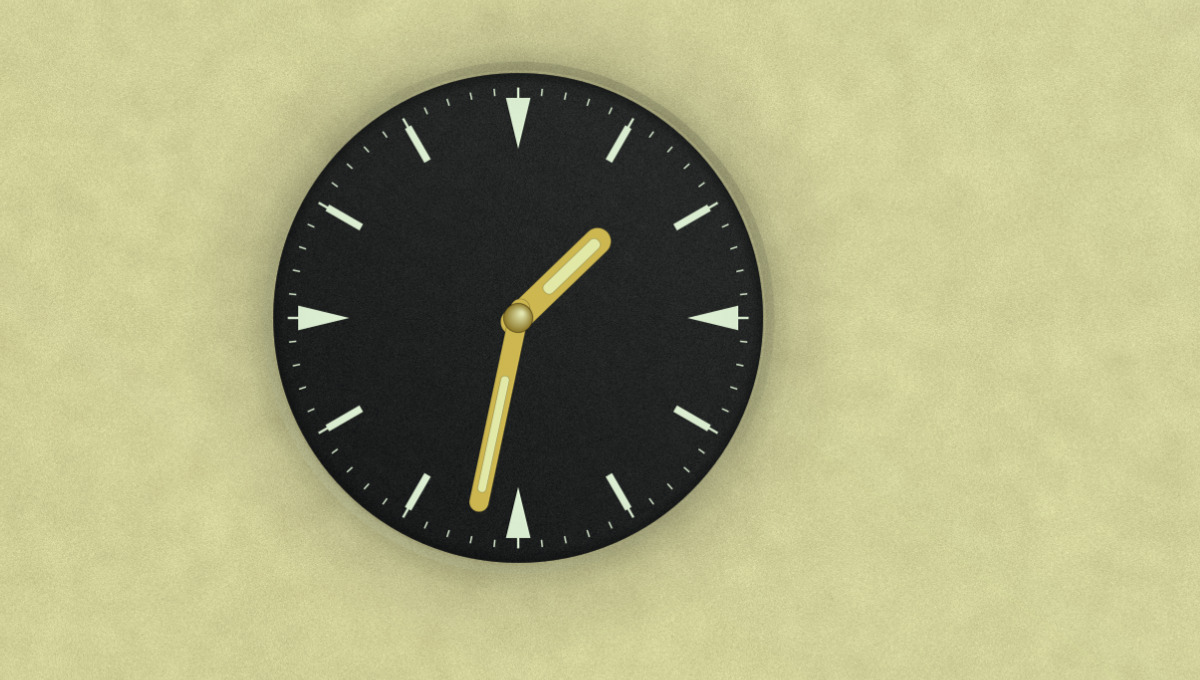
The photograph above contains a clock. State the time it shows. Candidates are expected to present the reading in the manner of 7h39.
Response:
1h32
